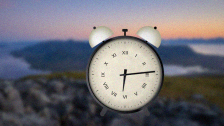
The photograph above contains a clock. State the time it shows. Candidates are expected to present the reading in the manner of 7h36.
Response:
6h14
